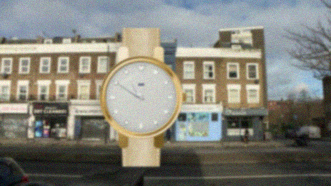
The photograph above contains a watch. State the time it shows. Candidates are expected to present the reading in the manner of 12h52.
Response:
10h50
